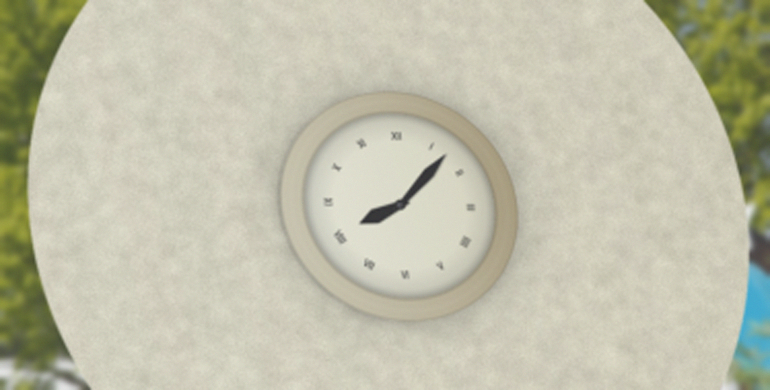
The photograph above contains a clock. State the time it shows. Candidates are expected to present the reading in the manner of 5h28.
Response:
8h07
